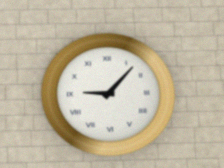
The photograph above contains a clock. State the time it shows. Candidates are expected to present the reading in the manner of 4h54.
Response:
9h07
